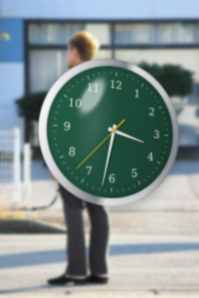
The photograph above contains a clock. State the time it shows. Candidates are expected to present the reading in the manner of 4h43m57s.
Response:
3h31m37s
